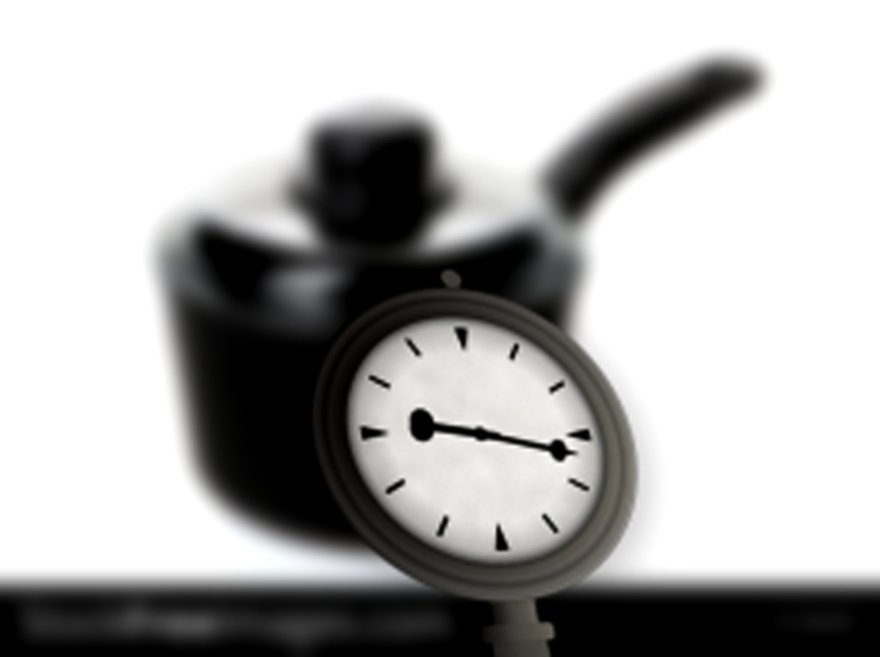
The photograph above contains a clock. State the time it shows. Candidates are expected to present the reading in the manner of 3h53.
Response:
9h17
